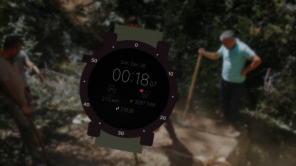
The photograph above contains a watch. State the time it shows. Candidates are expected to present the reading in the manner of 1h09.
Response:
0h18
